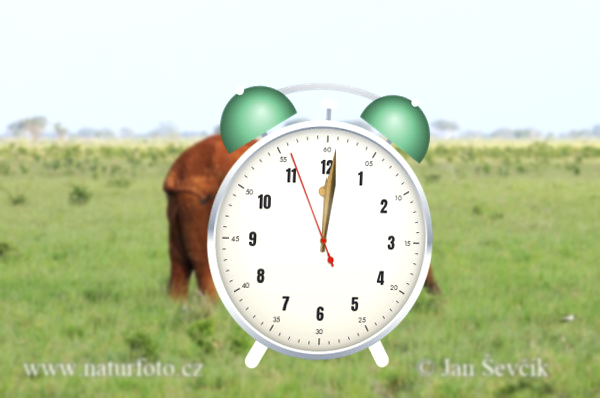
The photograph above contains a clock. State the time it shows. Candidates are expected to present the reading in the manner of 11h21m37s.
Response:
12h00m56s
